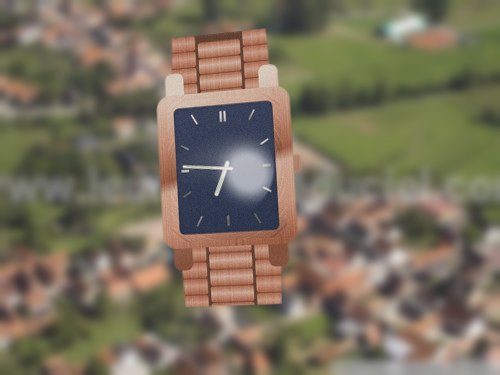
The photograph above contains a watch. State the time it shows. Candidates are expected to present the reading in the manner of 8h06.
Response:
6h46
